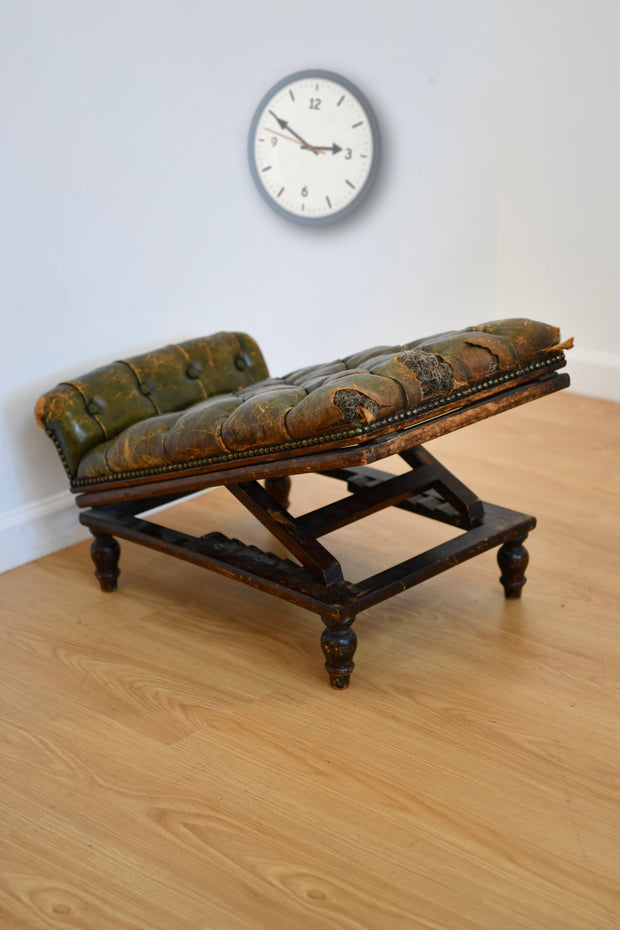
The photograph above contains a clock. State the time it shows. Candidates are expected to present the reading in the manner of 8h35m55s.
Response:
2h49m47s
